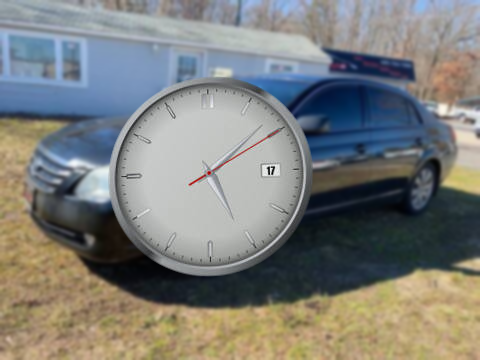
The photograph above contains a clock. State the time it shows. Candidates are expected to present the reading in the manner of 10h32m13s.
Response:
5h08m10s
